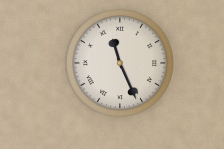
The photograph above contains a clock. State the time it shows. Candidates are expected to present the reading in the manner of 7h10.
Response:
11h26
